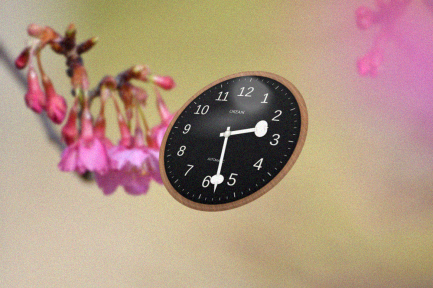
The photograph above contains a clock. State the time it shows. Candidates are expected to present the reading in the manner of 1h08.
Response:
2h28
